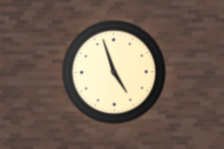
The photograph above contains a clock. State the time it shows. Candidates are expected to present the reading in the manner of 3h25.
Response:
4h57
